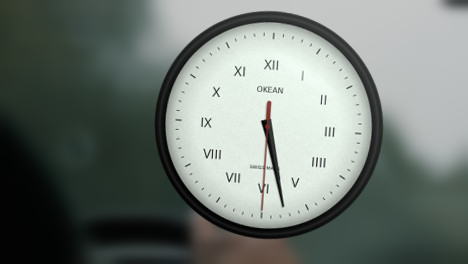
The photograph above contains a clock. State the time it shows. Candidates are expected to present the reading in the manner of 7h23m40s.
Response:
5h27m30s
